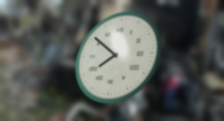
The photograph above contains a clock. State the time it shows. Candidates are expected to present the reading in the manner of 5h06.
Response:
7h51
